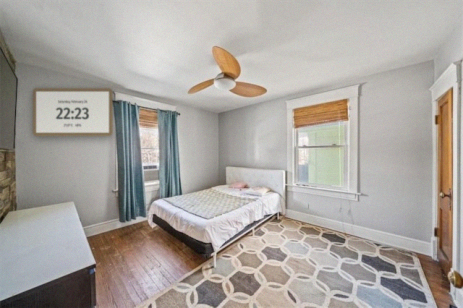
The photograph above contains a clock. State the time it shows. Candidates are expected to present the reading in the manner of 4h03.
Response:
22h23
